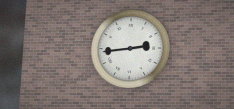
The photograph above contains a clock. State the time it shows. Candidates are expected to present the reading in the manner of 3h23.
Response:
2h44
